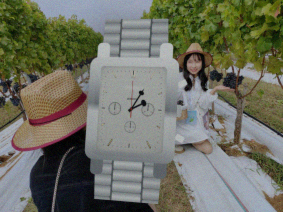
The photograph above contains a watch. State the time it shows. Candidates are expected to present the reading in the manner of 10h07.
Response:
2h05
